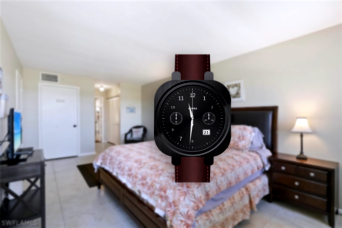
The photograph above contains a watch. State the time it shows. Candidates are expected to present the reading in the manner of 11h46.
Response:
11h31
